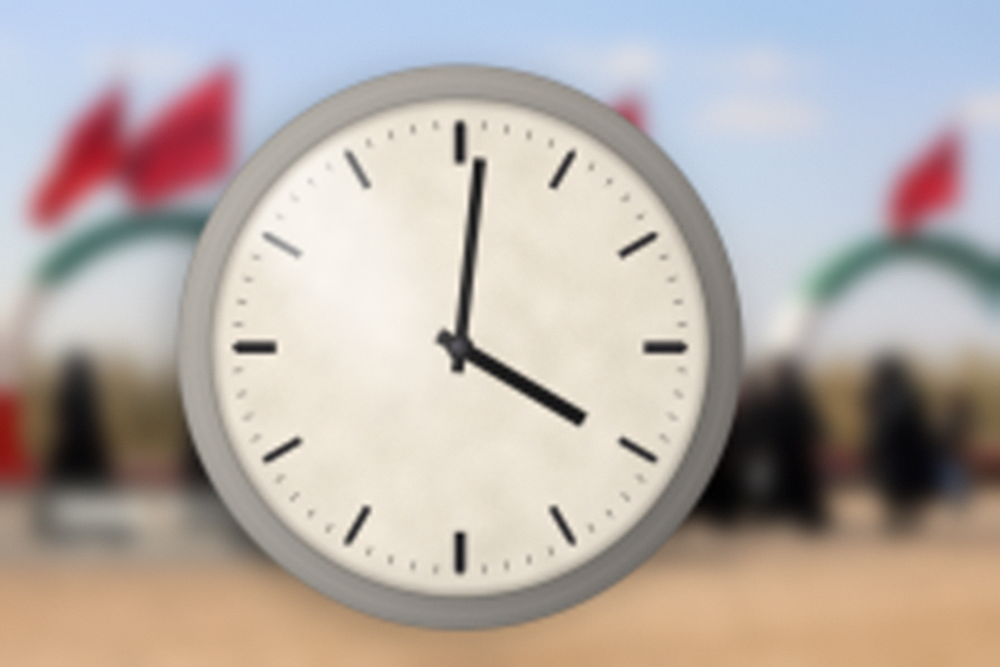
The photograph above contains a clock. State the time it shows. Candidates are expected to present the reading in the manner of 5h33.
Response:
4h01
